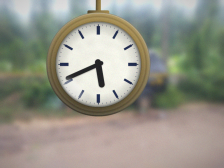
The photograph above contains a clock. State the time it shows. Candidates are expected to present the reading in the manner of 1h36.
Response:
5h41
